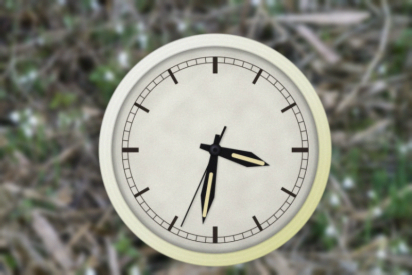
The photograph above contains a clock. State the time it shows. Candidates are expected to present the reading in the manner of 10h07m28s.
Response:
3h31m34s
